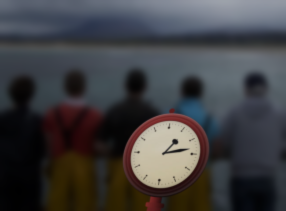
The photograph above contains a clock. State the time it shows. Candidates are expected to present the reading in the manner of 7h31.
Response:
1h13
